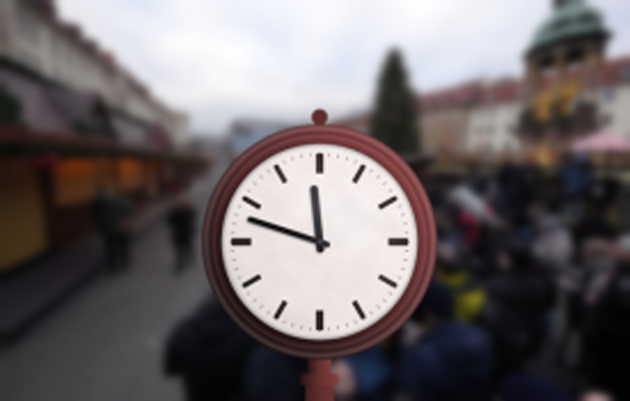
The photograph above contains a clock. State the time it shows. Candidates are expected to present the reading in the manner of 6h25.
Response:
11h48
